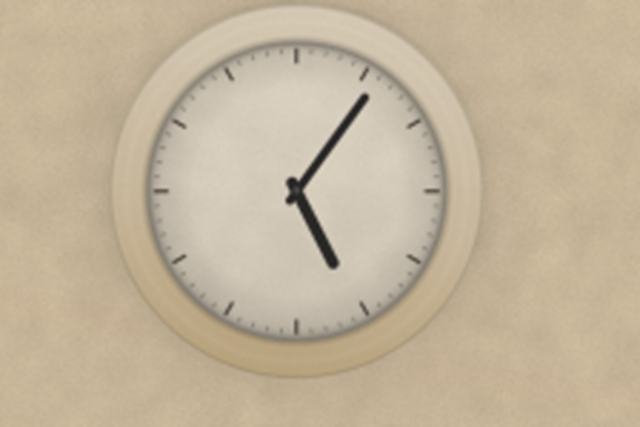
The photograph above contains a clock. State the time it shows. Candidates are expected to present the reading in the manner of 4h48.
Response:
5h06
